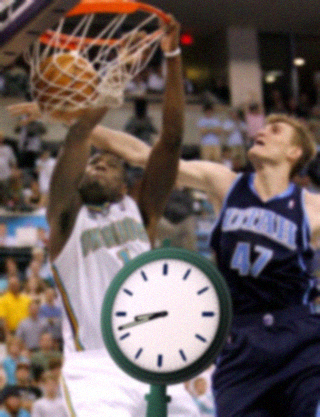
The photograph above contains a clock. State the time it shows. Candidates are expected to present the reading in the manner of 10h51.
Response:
8h42
